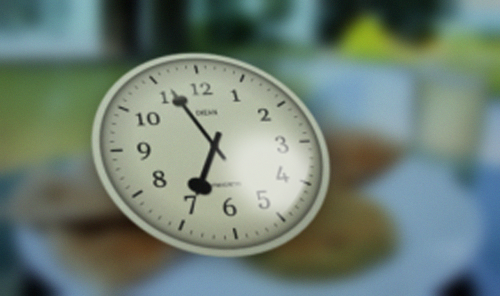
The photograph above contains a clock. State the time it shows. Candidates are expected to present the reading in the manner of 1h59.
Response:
6h56
